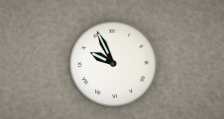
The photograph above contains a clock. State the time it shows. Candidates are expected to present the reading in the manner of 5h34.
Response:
9h56
